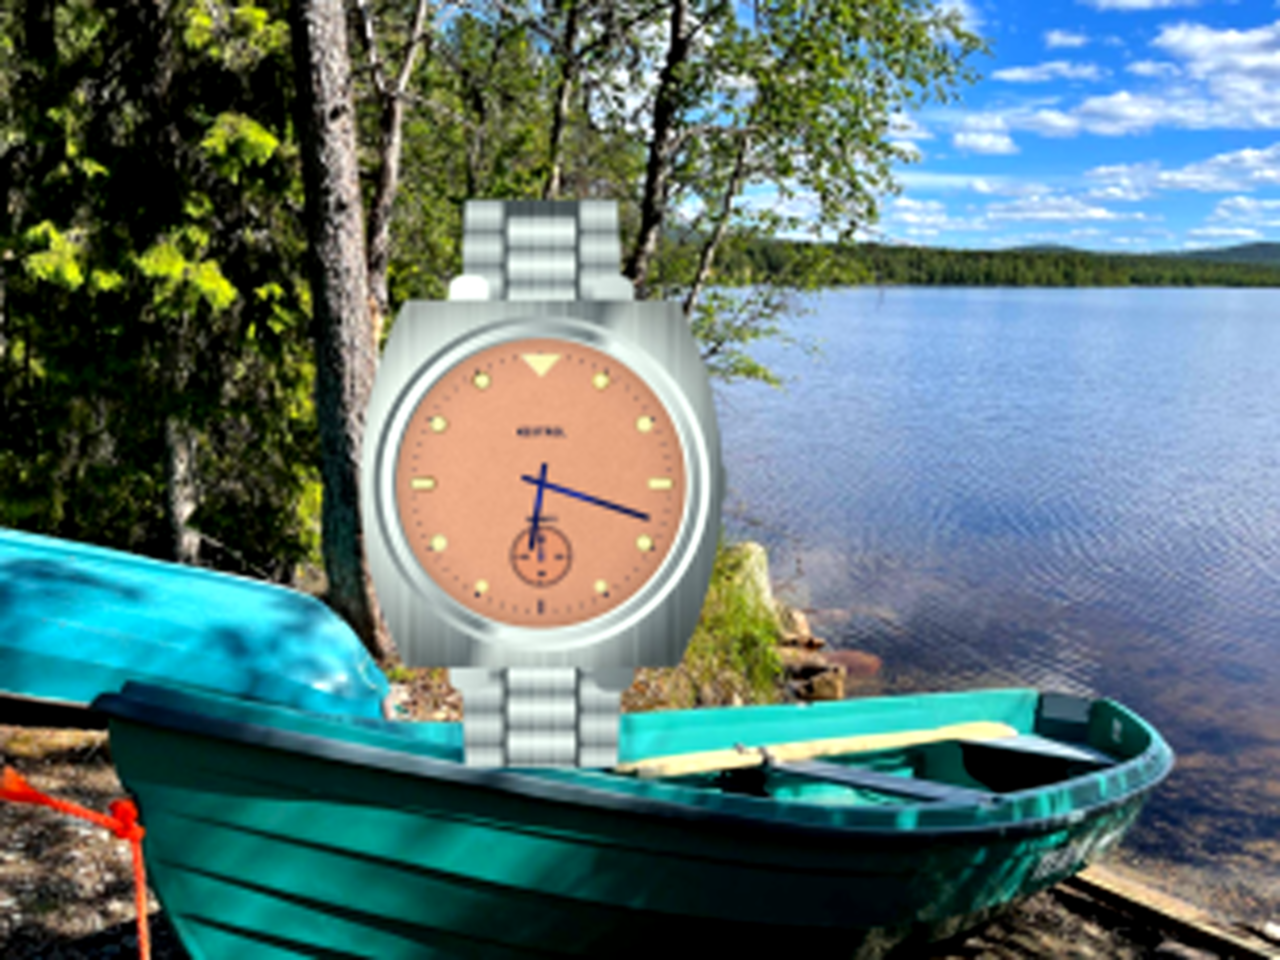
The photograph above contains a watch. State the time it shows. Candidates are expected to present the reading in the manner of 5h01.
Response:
6h18
